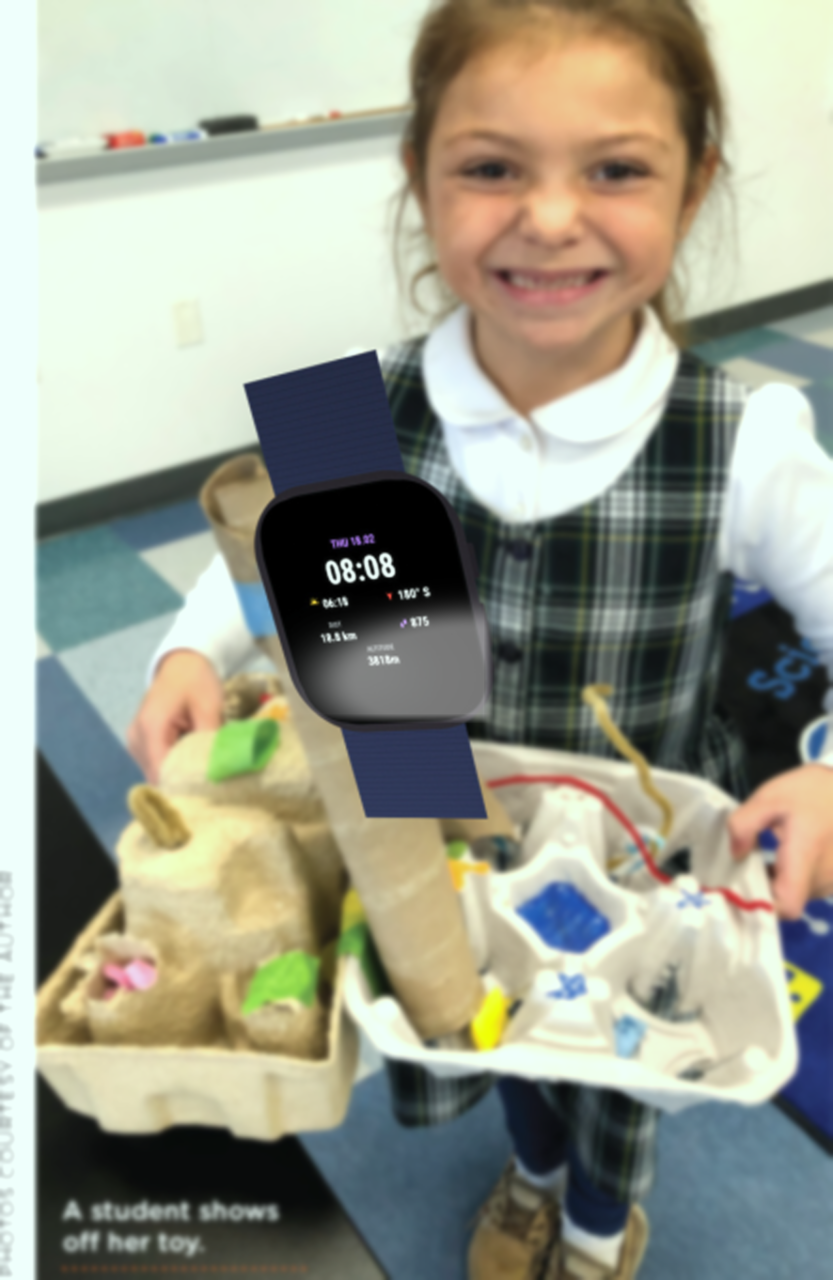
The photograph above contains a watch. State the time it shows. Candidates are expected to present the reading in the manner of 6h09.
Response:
8h08
